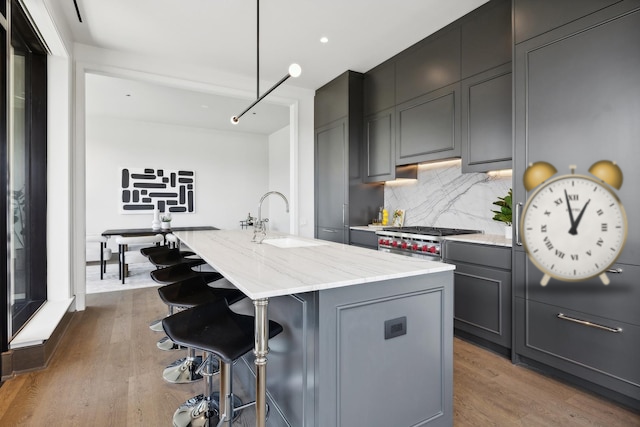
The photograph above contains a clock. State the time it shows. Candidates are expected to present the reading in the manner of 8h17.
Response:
12h58
